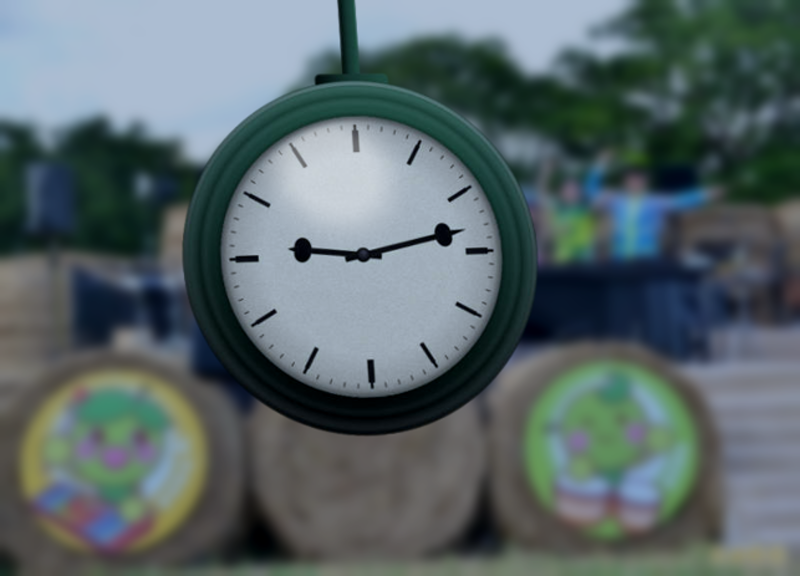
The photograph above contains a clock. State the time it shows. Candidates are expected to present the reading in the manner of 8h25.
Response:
9h13
